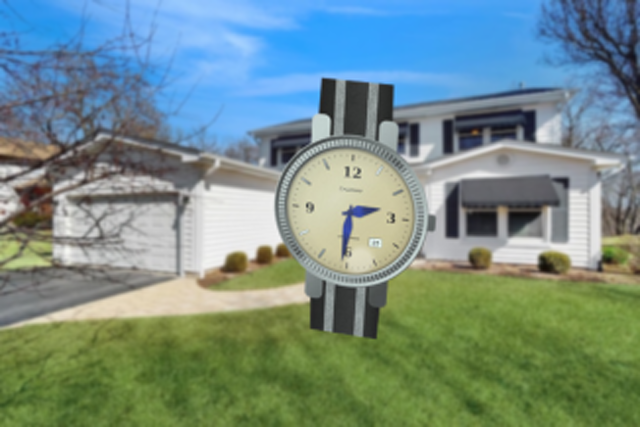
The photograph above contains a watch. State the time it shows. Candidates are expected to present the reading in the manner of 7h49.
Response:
2h31
